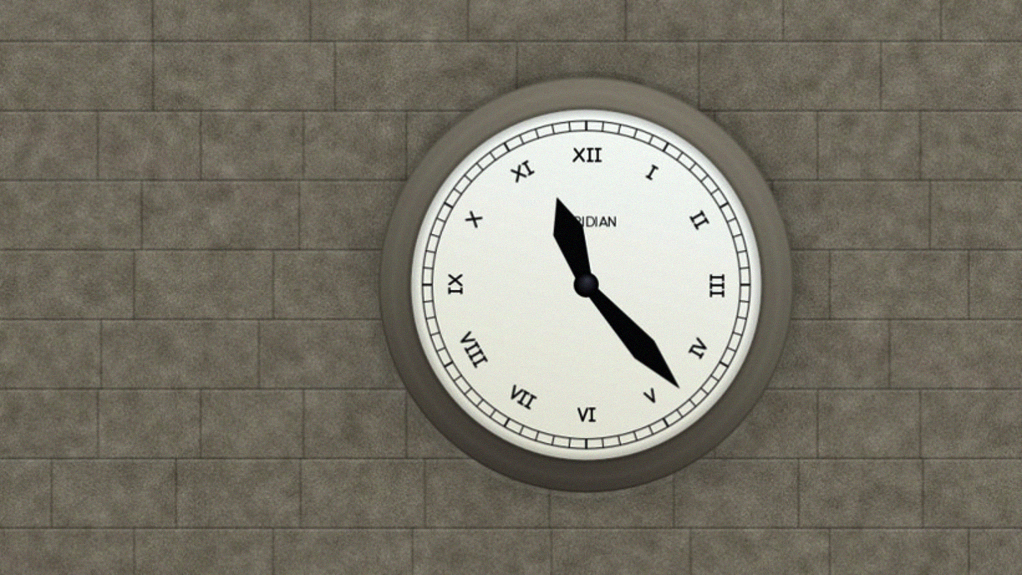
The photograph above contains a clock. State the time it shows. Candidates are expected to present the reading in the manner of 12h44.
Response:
11h23
